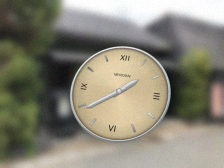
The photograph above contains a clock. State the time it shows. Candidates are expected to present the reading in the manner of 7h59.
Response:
1h39
